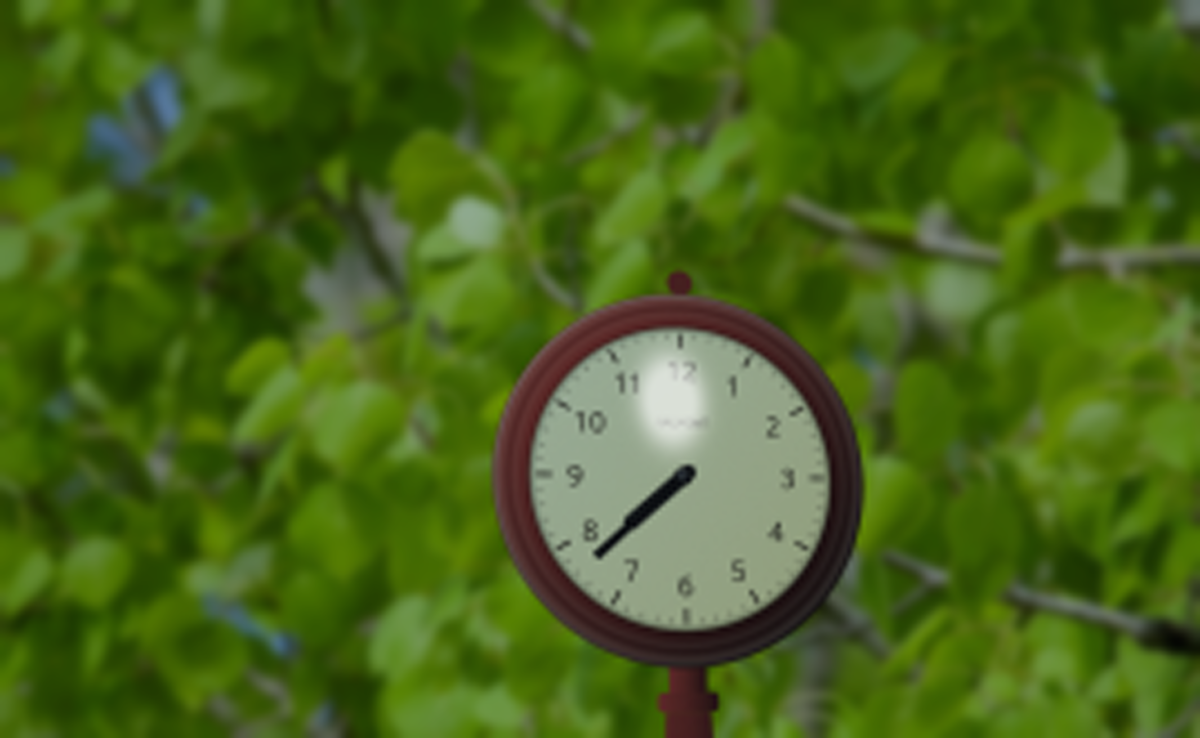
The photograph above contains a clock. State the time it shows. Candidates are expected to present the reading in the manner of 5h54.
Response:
7h38
